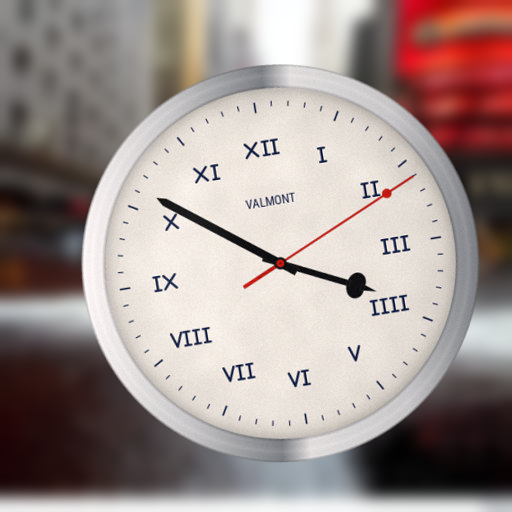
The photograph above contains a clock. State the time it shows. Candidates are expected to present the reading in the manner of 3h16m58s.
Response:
3h51m11s
